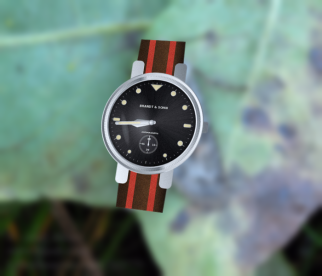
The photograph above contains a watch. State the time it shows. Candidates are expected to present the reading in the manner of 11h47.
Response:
8h44
